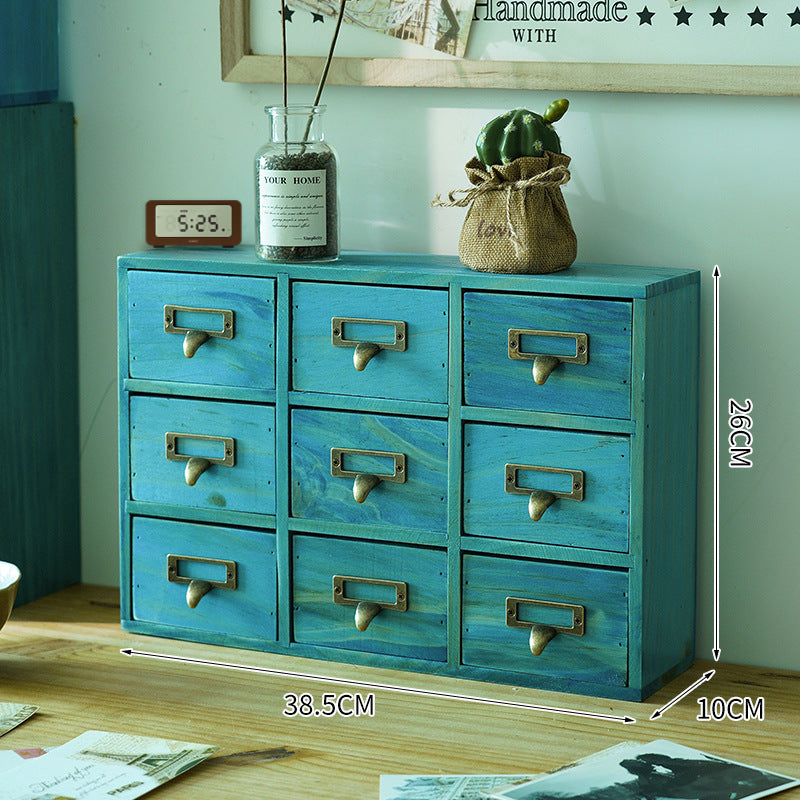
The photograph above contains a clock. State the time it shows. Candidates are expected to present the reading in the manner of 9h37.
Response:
5h25
